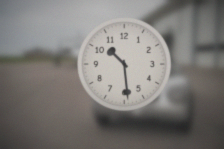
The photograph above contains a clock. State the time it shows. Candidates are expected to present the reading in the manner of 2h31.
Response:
10h29
